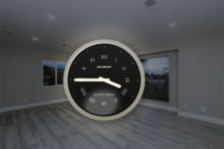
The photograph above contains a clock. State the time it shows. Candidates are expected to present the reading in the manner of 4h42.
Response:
3h45
